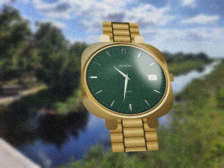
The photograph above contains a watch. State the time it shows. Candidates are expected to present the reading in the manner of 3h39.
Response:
10h32
